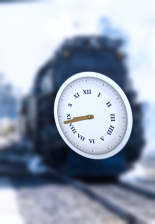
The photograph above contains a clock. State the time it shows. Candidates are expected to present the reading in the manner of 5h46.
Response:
8h43
